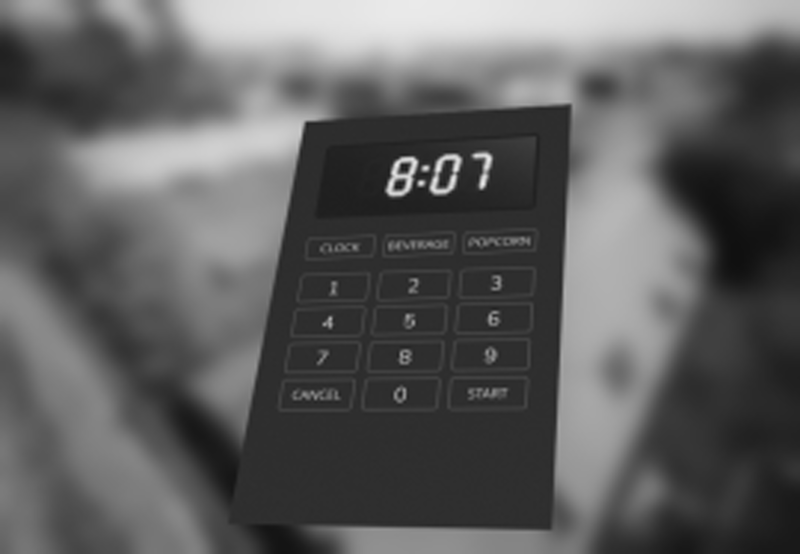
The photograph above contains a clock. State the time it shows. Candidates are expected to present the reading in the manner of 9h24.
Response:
8h07
